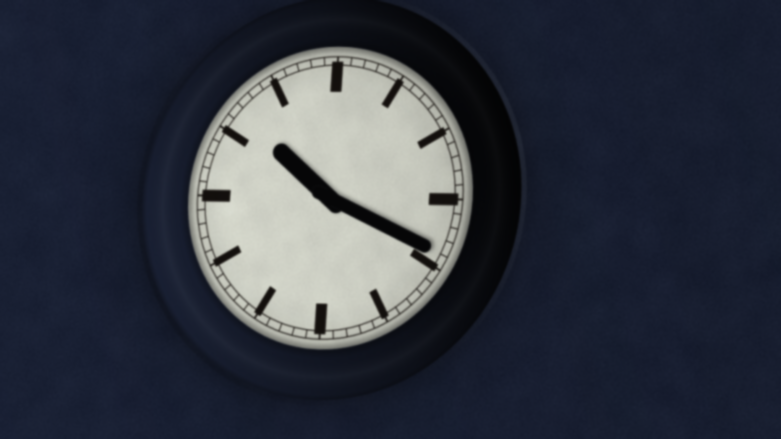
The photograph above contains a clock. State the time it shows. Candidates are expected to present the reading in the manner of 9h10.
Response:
10h19
